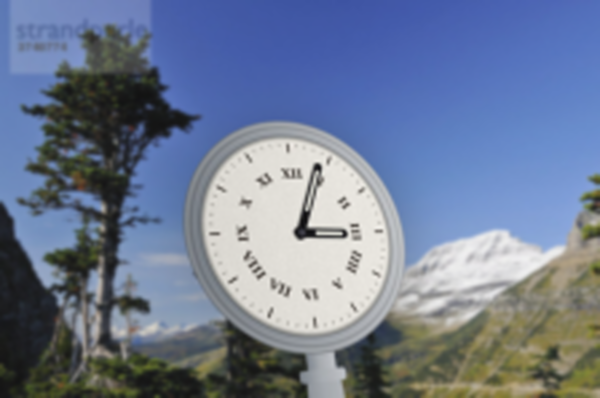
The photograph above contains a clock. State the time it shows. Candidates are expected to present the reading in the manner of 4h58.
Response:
3h04
